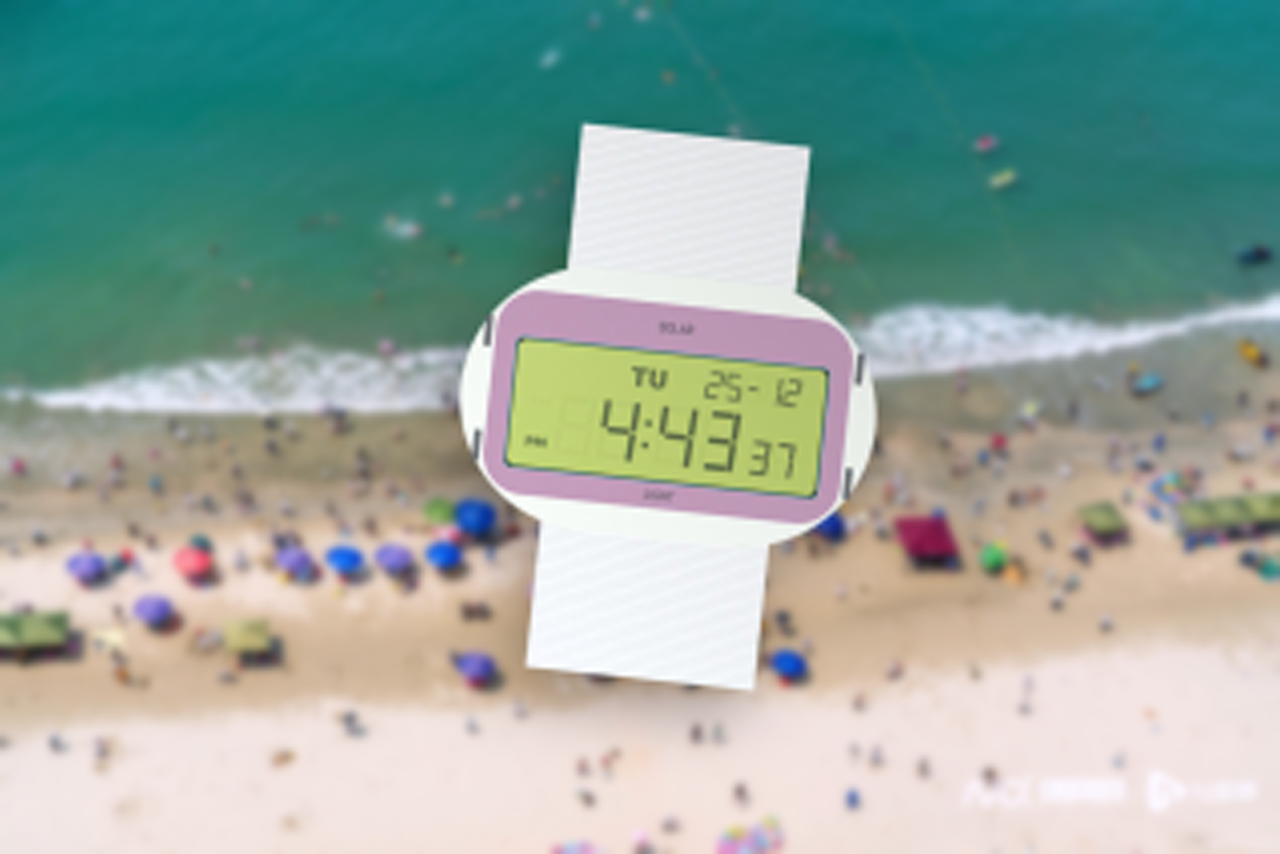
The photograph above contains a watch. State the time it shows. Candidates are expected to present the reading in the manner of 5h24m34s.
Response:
4h43m37s
